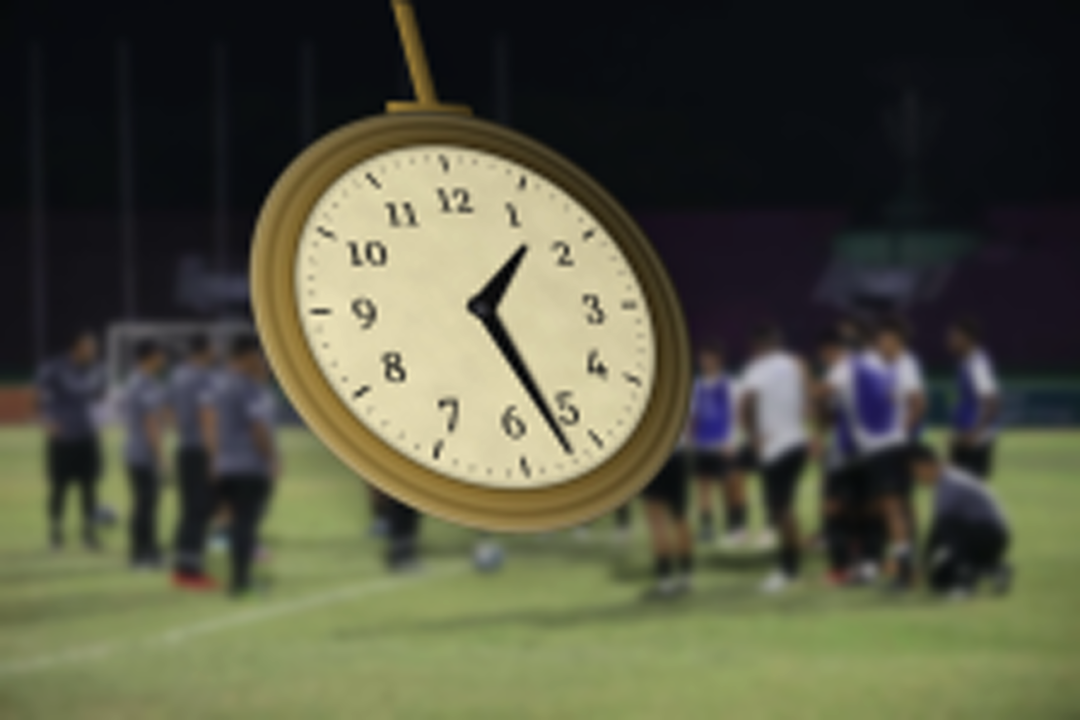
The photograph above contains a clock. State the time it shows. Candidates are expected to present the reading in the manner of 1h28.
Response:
1h27
